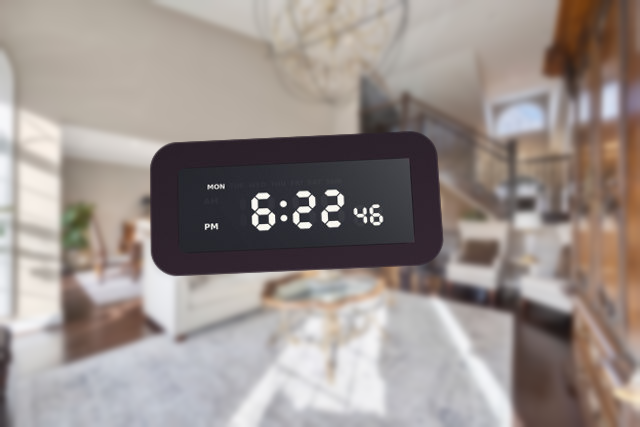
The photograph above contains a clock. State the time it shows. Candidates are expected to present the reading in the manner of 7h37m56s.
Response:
6h22m46s
